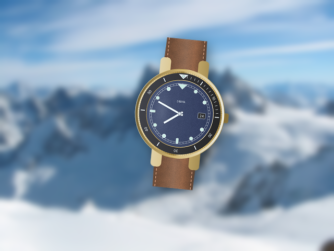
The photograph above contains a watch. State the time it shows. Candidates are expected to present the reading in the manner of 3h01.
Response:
7h49
